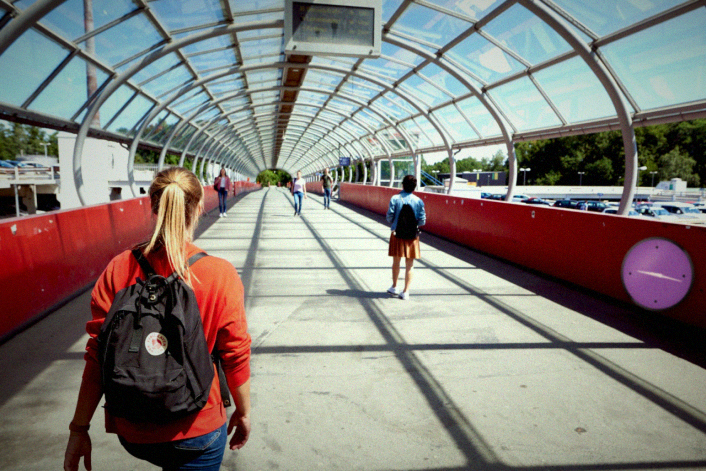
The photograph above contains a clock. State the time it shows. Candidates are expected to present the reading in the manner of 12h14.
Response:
9h17
